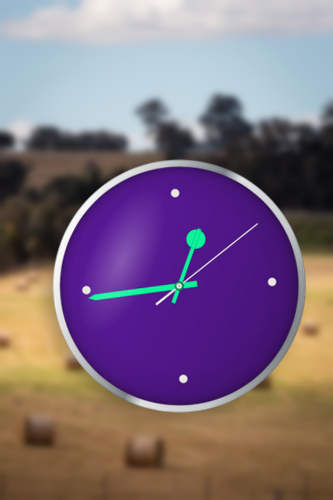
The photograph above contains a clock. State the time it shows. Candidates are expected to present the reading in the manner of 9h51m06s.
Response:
12h44m09s
